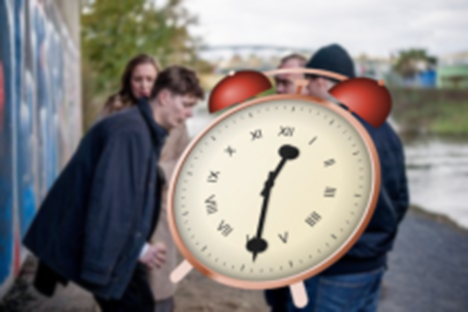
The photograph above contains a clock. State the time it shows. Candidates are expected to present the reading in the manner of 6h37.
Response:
12h29
